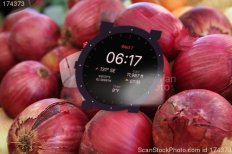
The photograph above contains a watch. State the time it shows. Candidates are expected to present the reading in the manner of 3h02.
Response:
6h17
